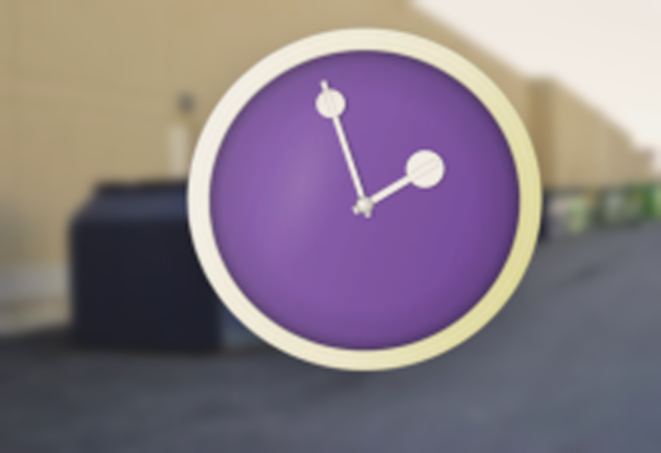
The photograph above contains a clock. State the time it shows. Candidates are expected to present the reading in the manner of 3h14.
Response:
1h57
